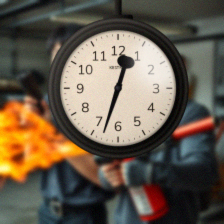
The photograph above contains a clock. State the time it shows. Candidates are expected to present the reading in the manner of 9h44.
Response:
12h33
